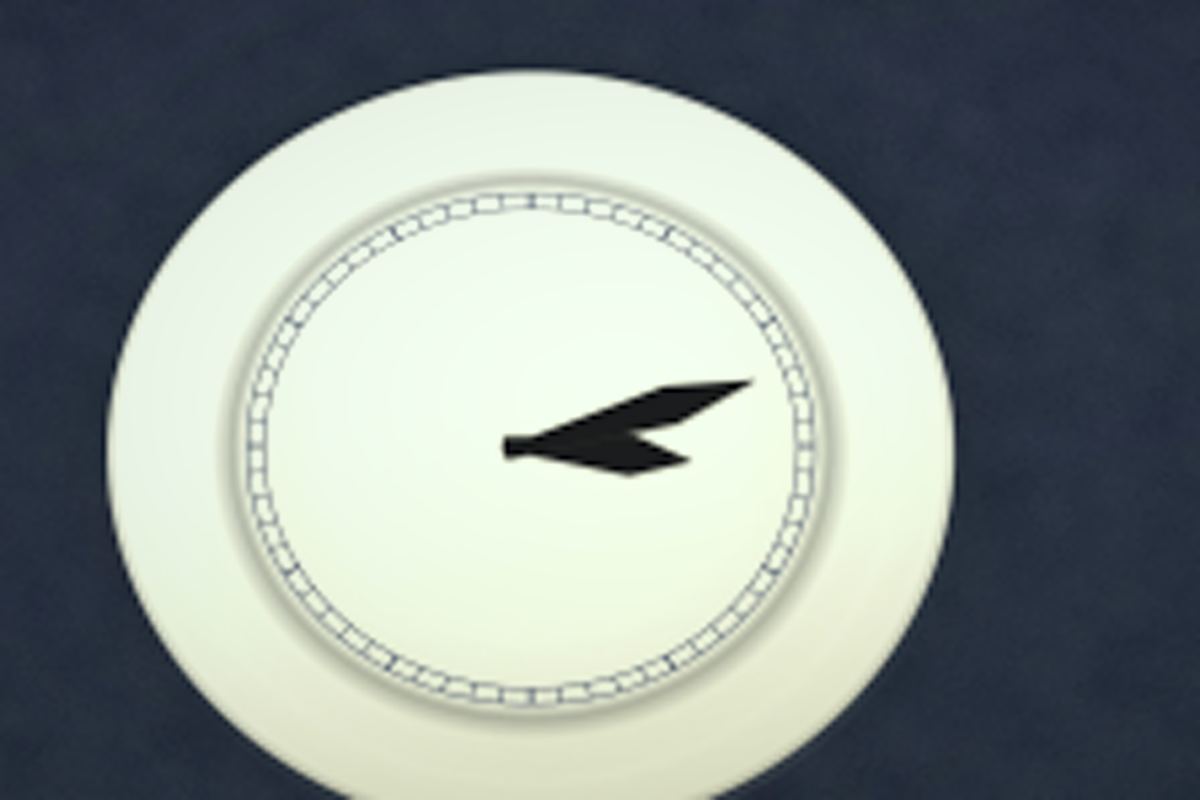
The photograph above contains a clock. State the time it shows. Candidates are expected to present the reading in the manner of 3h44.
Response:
3h12
